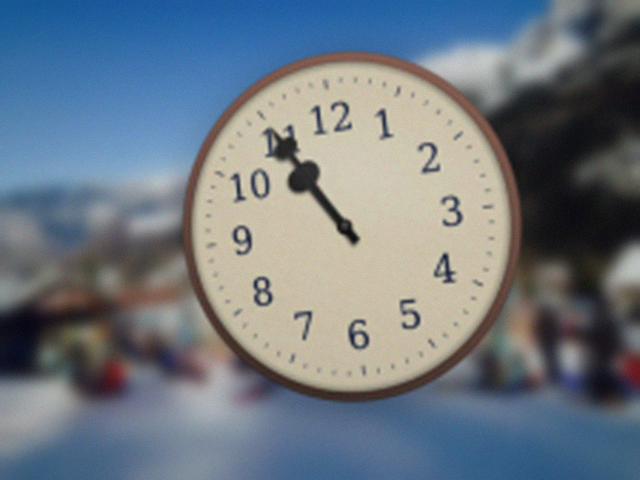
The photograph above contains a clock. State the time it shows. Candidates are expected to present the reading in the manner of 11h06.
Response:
10h55
